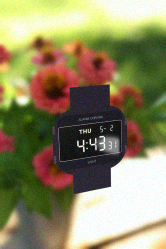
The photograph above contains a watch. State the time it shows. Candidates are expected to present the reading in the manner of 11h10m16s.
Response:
4h43m31s
